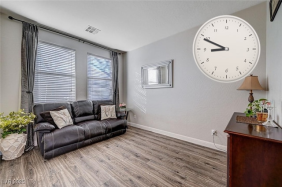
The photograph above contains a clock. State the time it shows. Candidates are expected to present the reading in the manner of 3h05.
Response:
8h49
